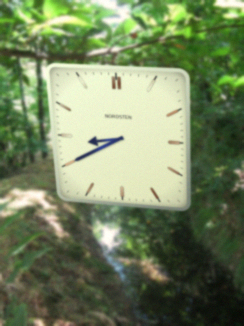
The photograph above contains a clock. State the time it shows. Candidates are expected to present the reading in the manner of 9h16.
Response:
8h40
